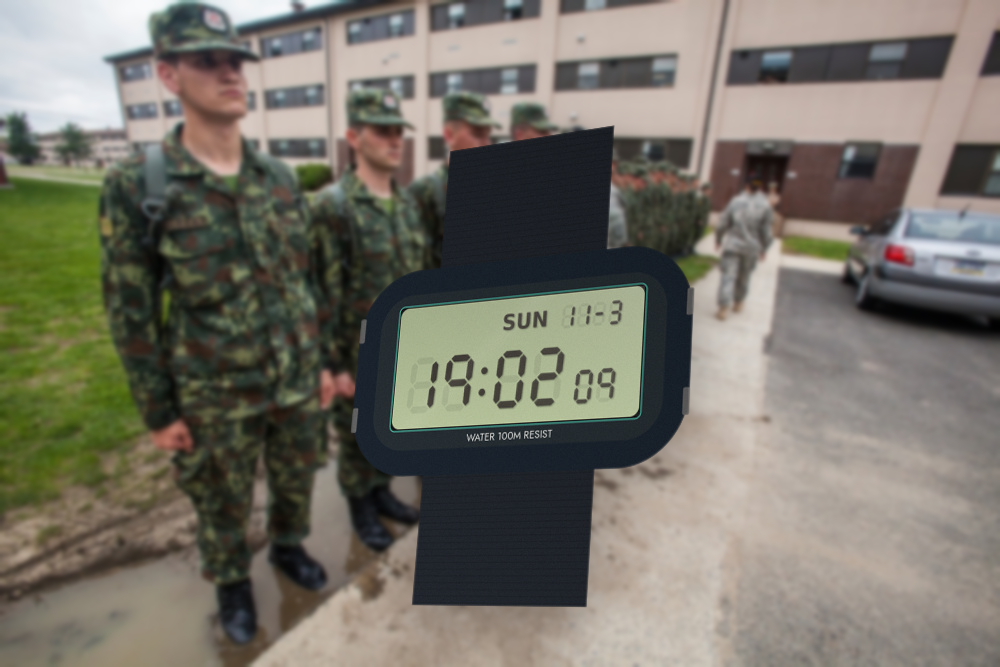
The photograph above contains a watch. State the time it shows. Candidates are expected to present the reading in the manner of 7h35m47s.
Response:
19h02m09s
